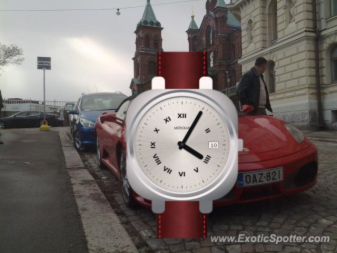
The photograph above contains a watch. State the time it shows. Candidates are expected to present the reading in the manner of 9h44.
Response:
4h05
